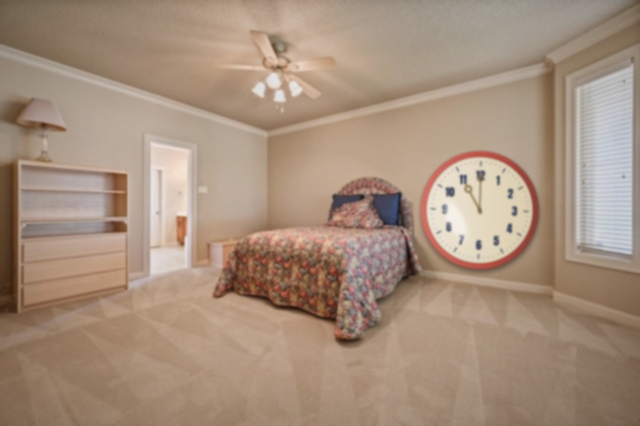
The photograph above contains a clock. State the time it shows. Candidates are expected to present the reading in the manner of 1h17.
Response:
11h00
